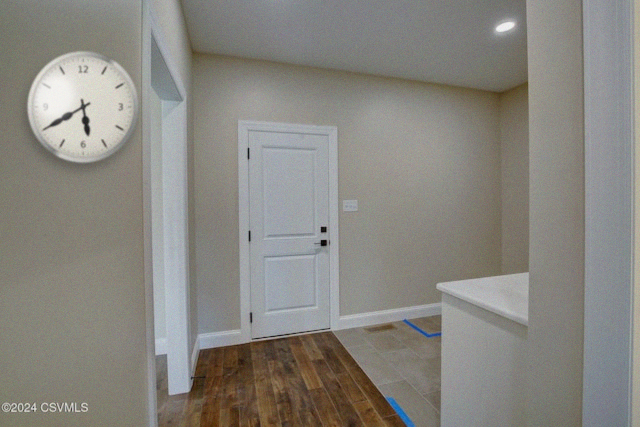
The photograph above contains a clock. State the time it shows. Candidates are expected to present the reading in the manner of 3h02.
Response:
5h40
